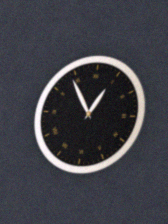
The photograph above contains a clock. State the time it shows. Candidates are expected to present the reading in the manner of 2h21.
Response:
12h54
